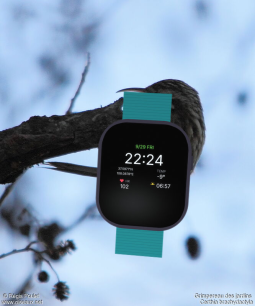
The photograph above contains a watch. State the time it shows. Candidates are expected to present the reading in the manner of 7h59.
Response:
22h24
